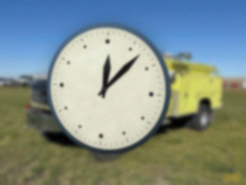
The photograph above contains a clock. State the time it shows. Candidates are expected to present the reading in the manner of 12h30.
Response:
12h07
